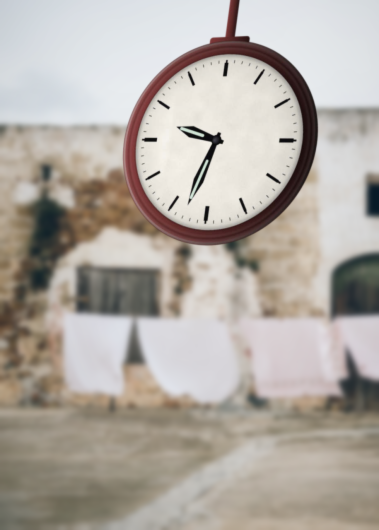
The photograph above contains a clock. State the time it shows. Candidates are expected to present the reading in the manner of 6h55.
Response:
9h33
